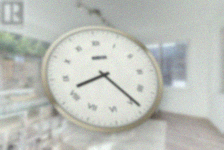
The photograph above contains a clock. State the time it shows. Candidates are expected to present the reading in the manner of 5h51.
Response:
8h24
